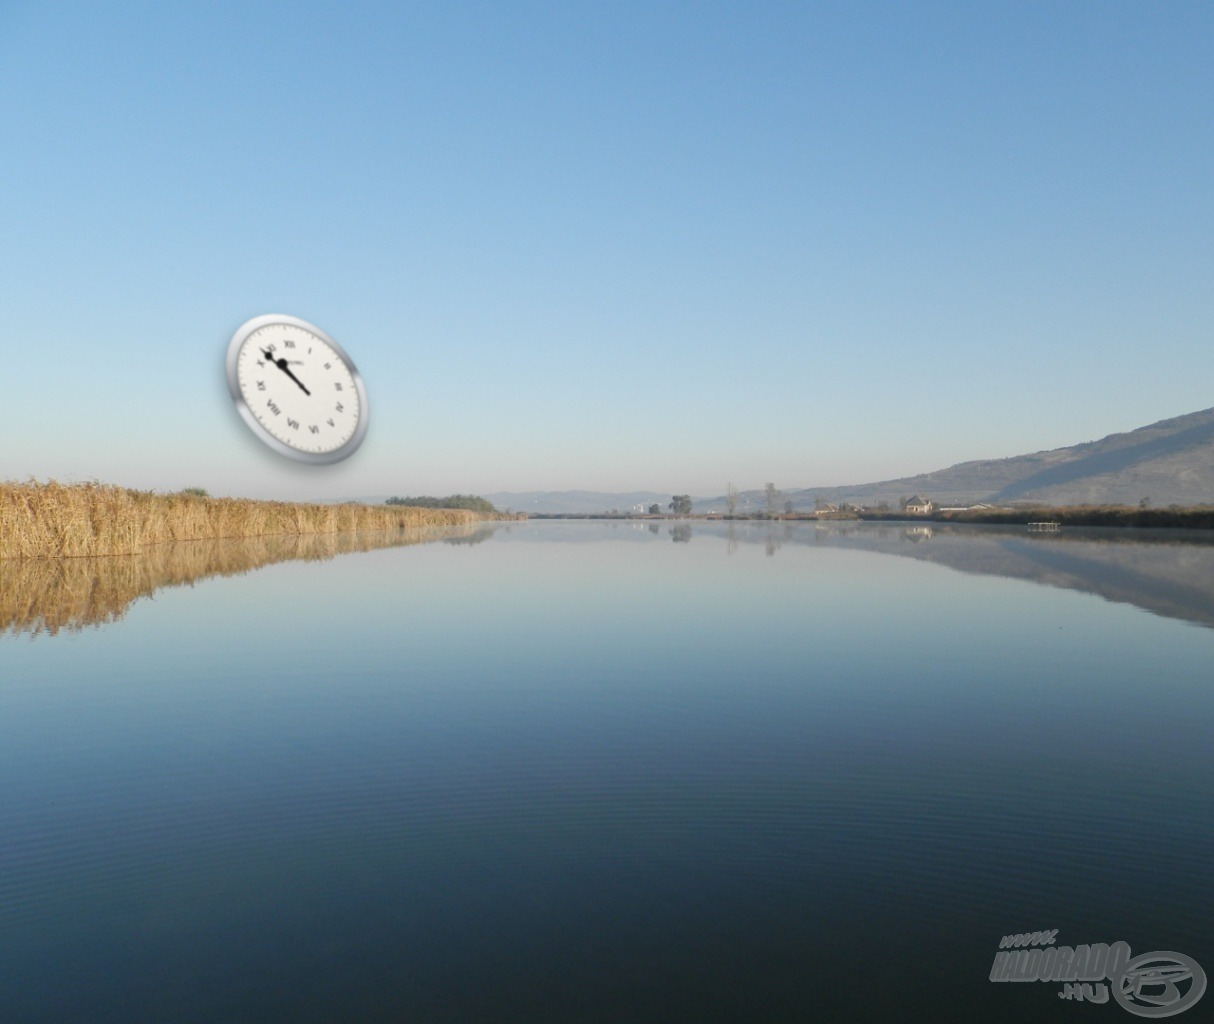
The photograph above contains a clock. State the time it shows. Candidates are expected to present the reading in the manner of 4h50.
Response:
10h53
